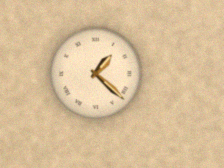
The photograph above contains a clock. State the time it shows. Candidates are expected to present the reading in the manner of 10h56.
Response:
1h22
